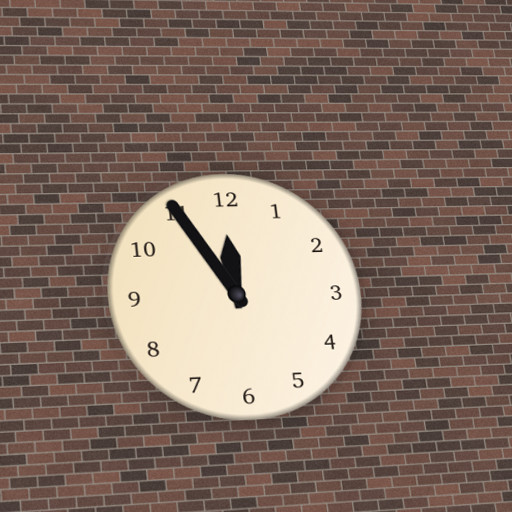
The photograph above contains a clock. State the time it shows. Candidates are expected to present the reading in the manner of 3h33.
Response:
11h55
